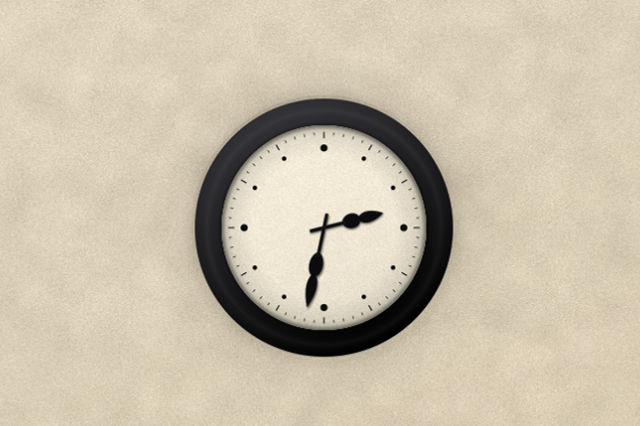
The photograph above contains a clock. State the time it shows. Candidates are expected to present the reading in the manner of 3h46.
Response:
2h32
